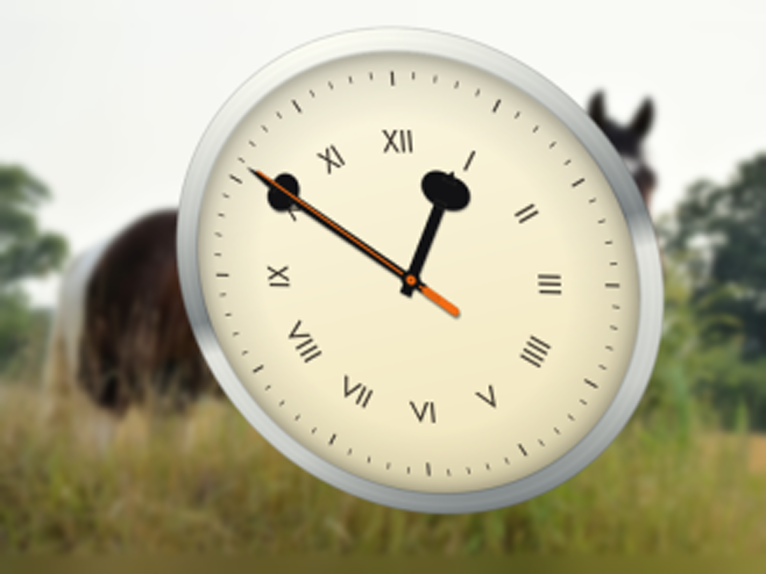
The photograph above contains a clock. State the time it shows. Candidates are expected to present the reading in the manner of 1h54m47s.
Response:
12h50m51s
